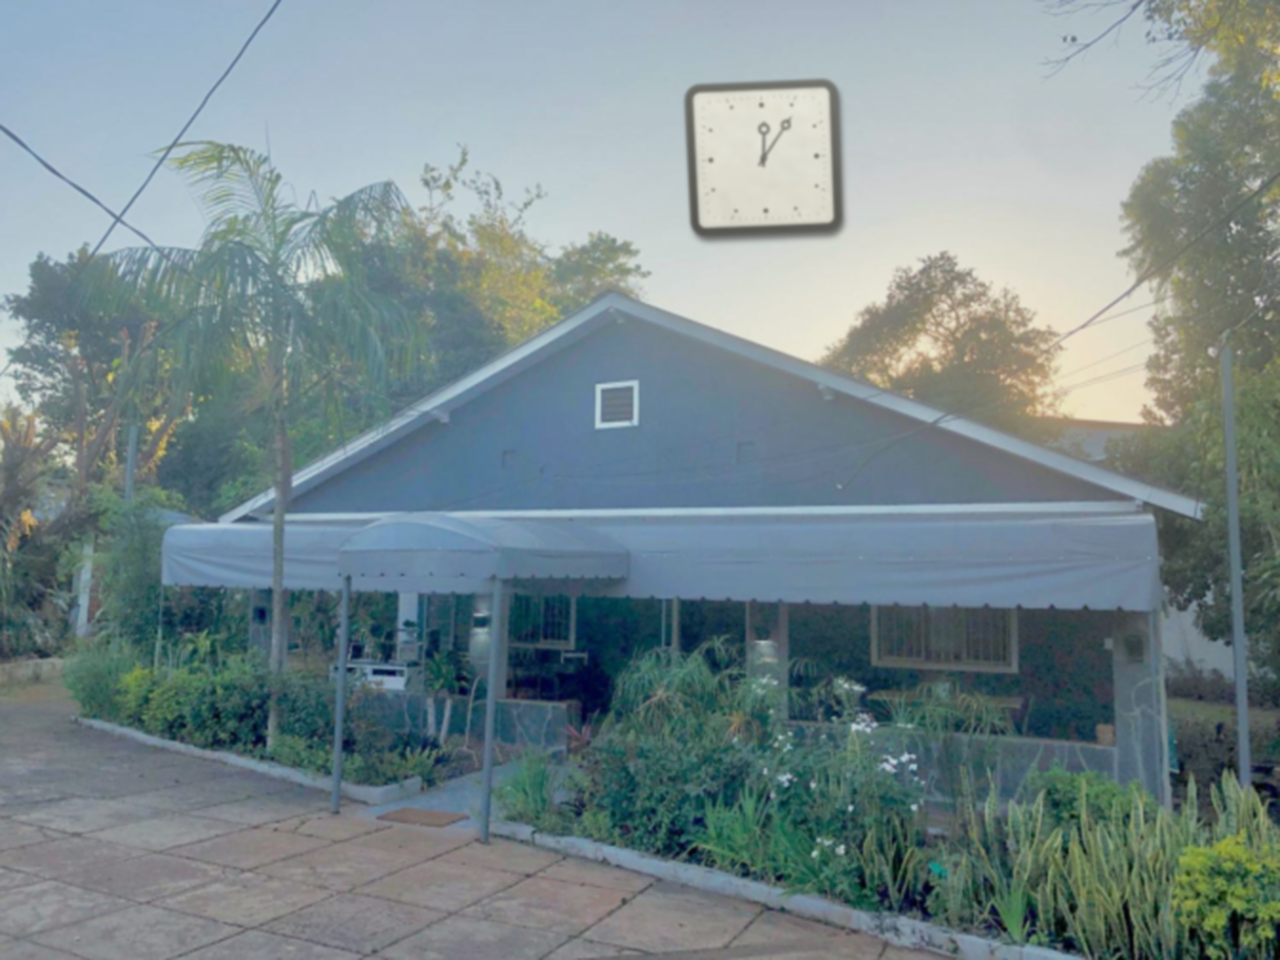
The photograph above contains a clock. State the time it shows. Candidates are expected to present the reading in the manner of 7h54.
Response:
12h06
